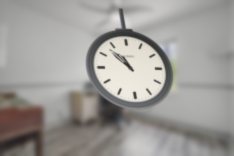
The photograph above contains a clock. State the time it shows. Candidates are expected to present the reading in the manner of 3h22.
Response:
10h53
